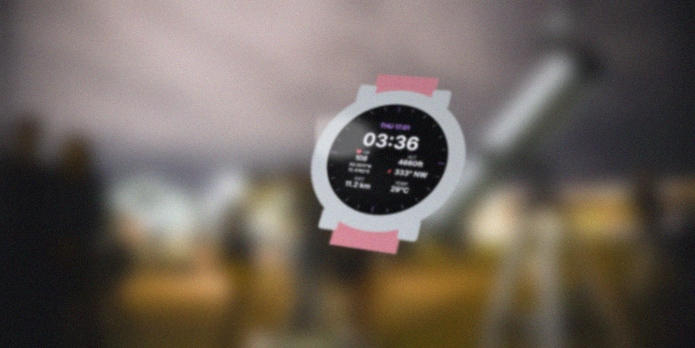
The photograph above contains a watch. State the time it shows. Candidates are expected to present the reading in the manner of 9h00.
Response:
3h36
